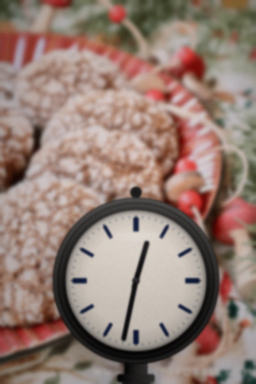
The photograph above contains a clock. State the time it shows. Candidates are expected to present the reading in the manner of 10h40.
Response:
12h32
